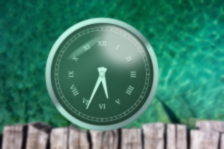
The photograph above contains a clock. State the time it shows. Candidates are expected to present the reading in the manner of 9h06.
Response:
5h34
